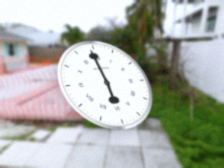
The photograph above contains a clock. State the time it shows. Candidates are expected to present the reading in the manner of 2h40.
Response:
5h59
